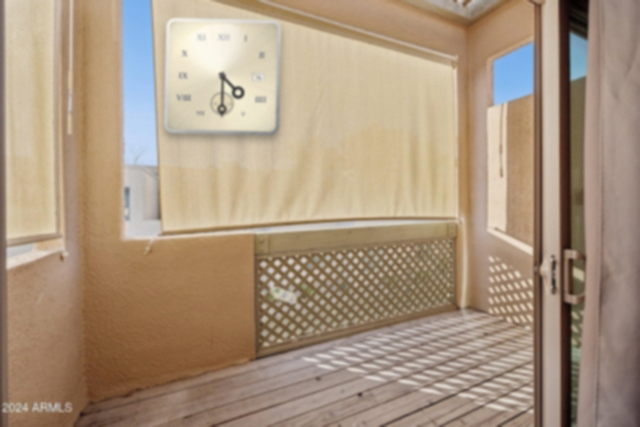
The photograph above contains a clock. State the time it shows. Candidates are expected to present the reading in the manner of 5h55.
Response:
4h30
